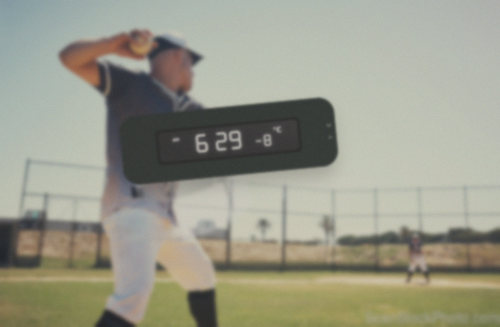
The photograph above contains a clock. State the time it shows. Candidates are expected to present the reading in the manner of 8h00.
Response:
6h29
